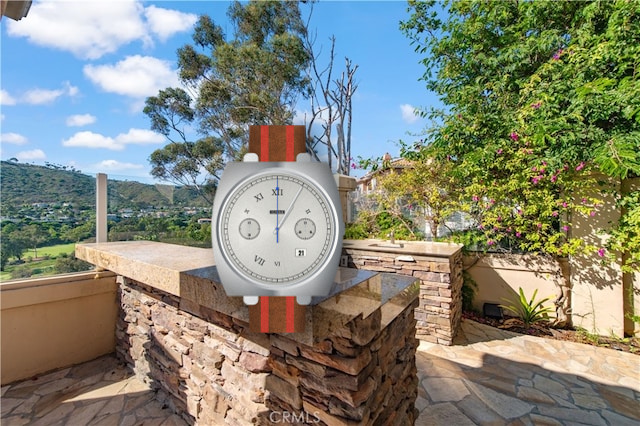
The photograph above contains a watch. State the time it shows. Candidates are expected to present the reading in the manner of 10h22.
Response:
1h05
